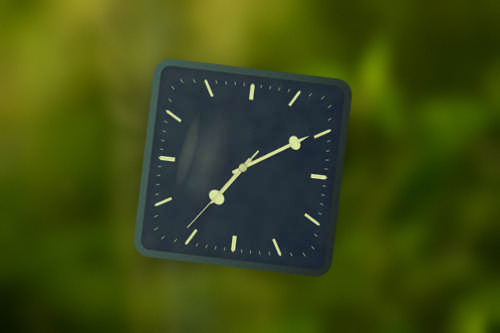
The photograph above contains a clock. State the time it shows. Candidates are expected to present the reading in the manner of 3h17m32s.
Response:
7h09m36s
